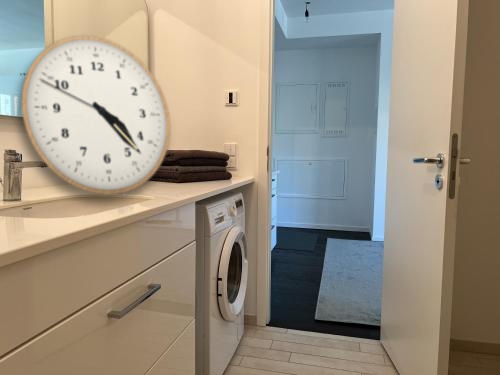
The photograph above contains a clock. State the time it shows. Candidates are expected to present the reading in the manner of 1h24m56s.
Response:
4h22m49s
